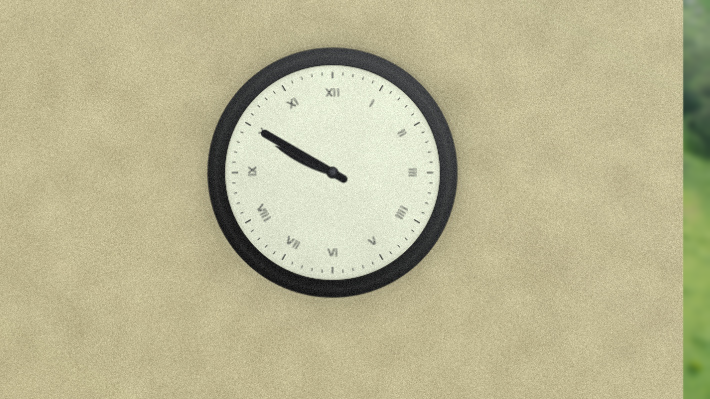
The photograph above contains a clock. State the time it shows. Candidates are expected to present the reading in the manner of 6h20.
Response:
9h50
